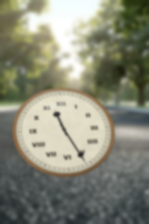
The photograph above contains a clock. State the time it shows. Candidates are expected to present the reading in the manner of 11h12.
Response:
11h26
